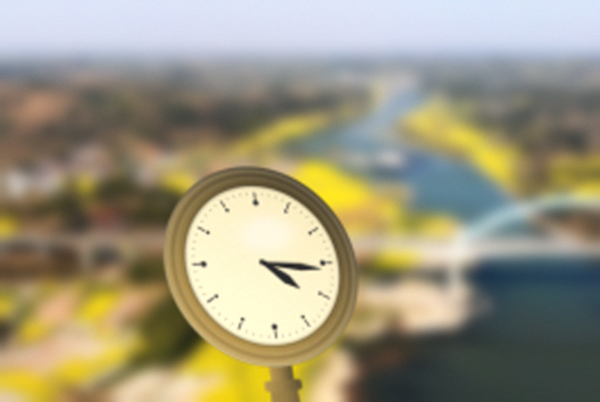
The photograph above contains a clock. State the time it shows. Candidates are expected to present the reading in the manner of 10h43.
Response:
4h16
